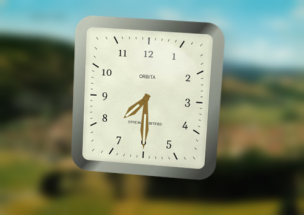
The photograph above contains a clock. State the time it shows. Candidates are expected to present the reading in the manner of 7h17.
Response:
7h30
